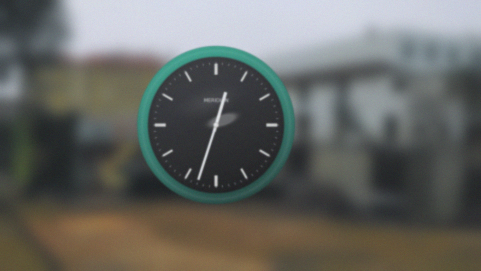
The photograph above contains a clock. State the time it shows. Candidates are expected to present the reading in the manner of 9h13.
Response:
12h33
